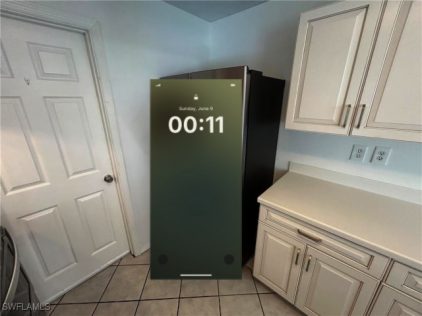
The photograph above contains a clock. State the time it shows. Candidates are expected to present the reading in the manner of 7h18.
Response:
0h11
